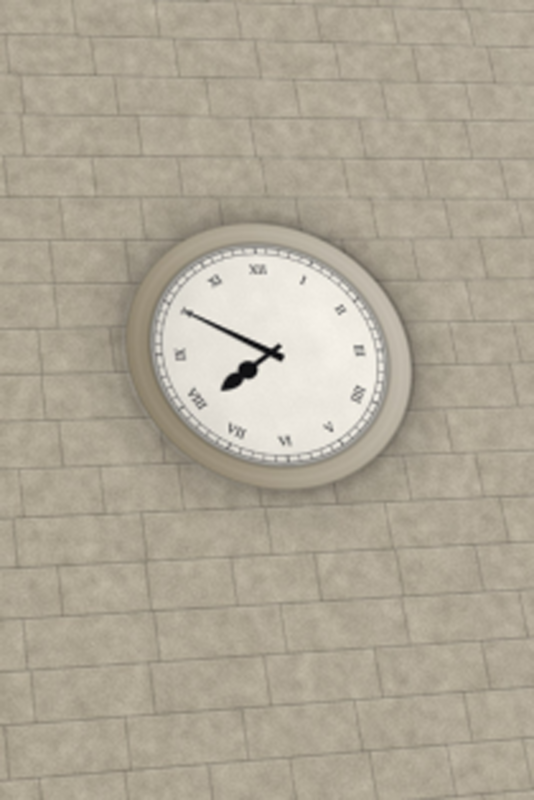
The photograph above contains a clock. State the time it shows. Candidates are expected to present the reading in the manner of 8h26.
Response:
7h50
